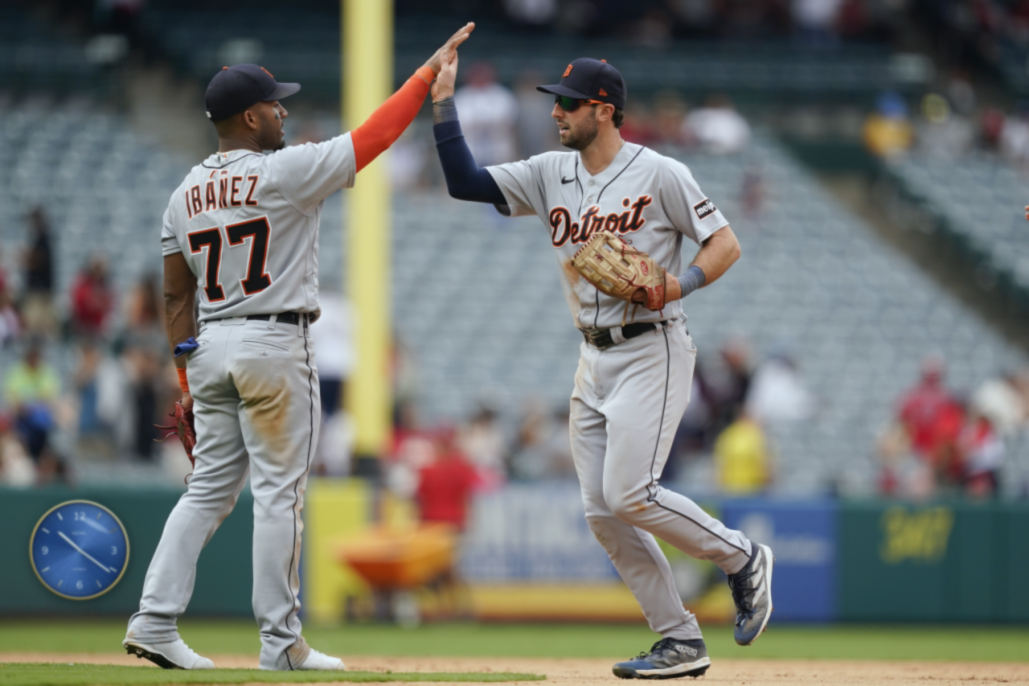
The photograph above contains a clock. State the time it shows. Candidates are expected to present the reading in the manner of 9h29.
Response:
10h21
